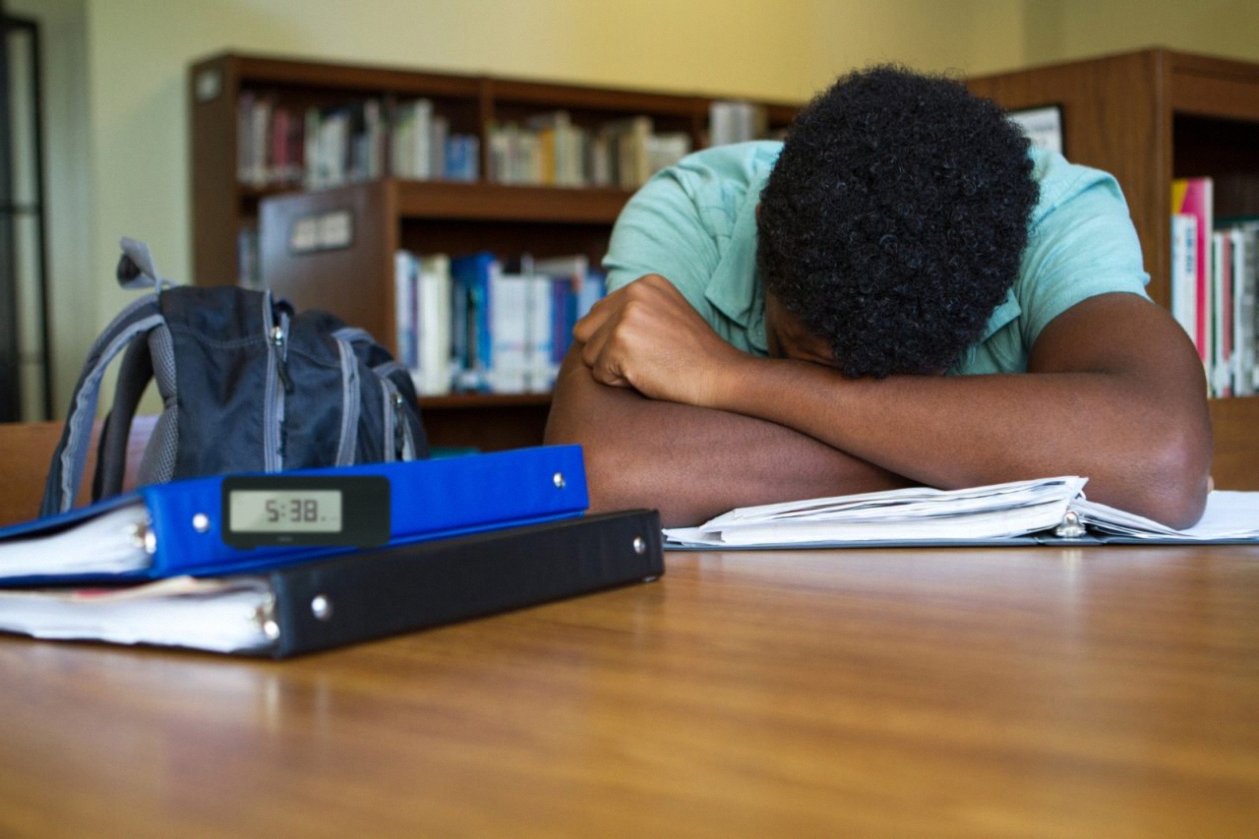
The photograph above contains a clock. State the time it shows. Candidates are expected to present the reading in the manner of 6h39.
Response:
5h38
